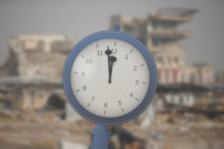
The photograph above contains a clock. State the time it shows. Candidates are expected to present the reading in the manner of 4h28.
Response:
11h58
